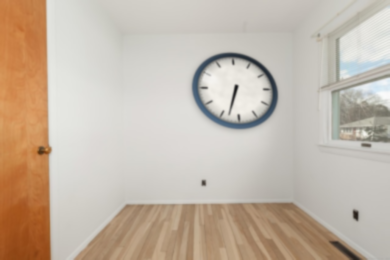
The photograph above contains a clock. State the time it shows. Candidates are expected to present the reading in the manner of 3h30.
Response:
6h33
